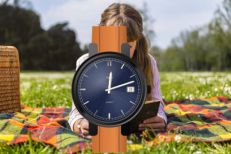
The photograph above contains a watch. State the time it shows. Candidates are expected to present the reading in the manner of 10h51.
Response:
12h12
